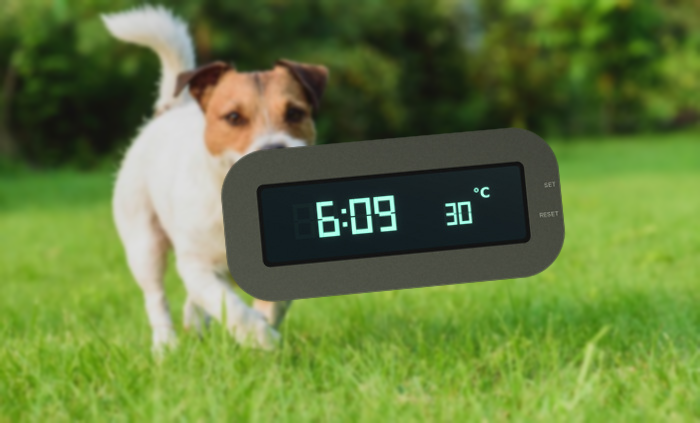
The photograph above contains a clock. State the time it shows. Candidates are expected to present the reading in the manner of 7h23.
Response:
6h09
